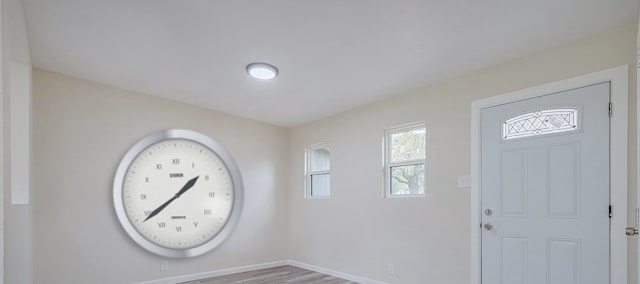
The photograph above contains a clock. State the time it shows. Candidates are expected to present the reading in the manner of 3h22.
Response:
1h39
